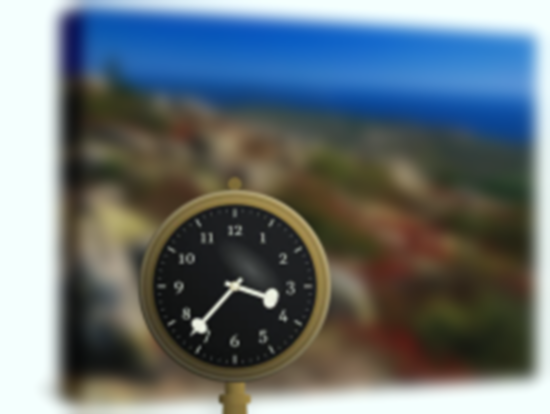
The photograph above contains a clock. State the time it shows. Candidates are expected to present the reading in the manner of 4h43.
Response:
3h37
